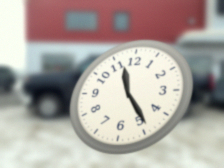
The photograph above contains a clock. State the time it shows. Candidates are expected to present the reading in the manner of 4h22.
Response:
11h24
